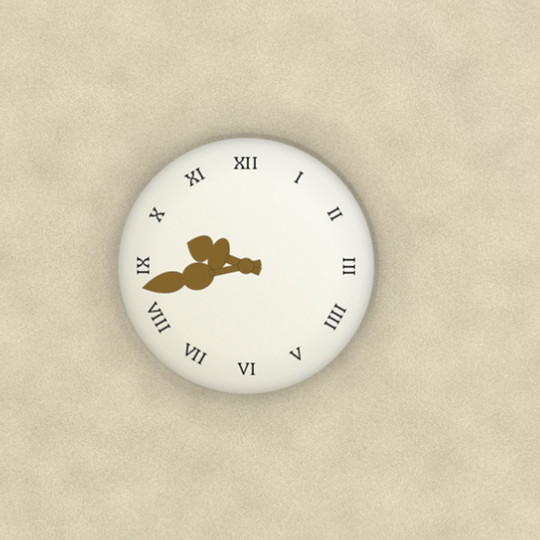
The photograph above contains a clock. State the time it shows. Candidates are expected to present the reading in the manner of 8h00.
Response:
9h43
